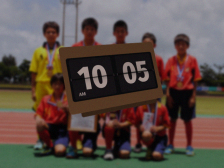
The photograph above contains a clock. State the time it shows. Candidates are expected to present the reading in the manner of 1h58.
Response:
10h05
